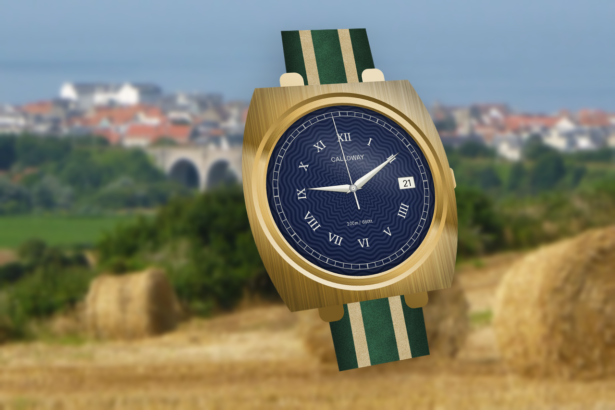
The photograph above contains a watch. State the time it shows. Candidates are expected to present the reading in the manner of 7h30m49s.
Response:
9h09m59s
